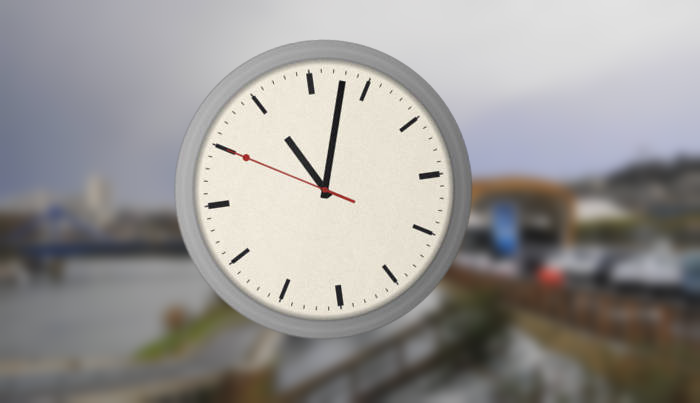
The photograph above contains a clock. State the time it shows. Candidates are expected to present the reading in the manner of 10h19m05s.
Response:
11h02m50s
